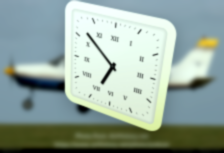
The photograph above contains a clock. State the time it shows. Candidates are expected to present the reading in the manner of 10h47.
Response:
6h52
